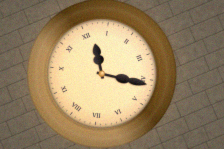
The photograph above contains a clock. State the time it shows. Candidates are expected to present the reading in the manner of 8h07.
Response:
12h21
